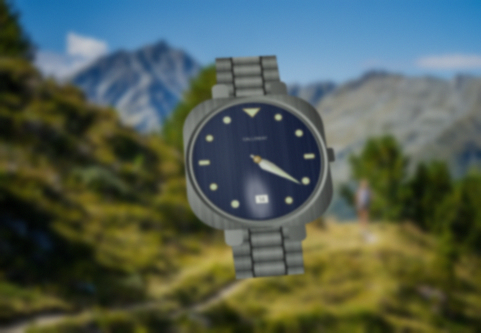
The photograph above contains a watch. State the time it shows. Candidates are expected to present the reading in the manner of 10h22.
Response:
4h21
